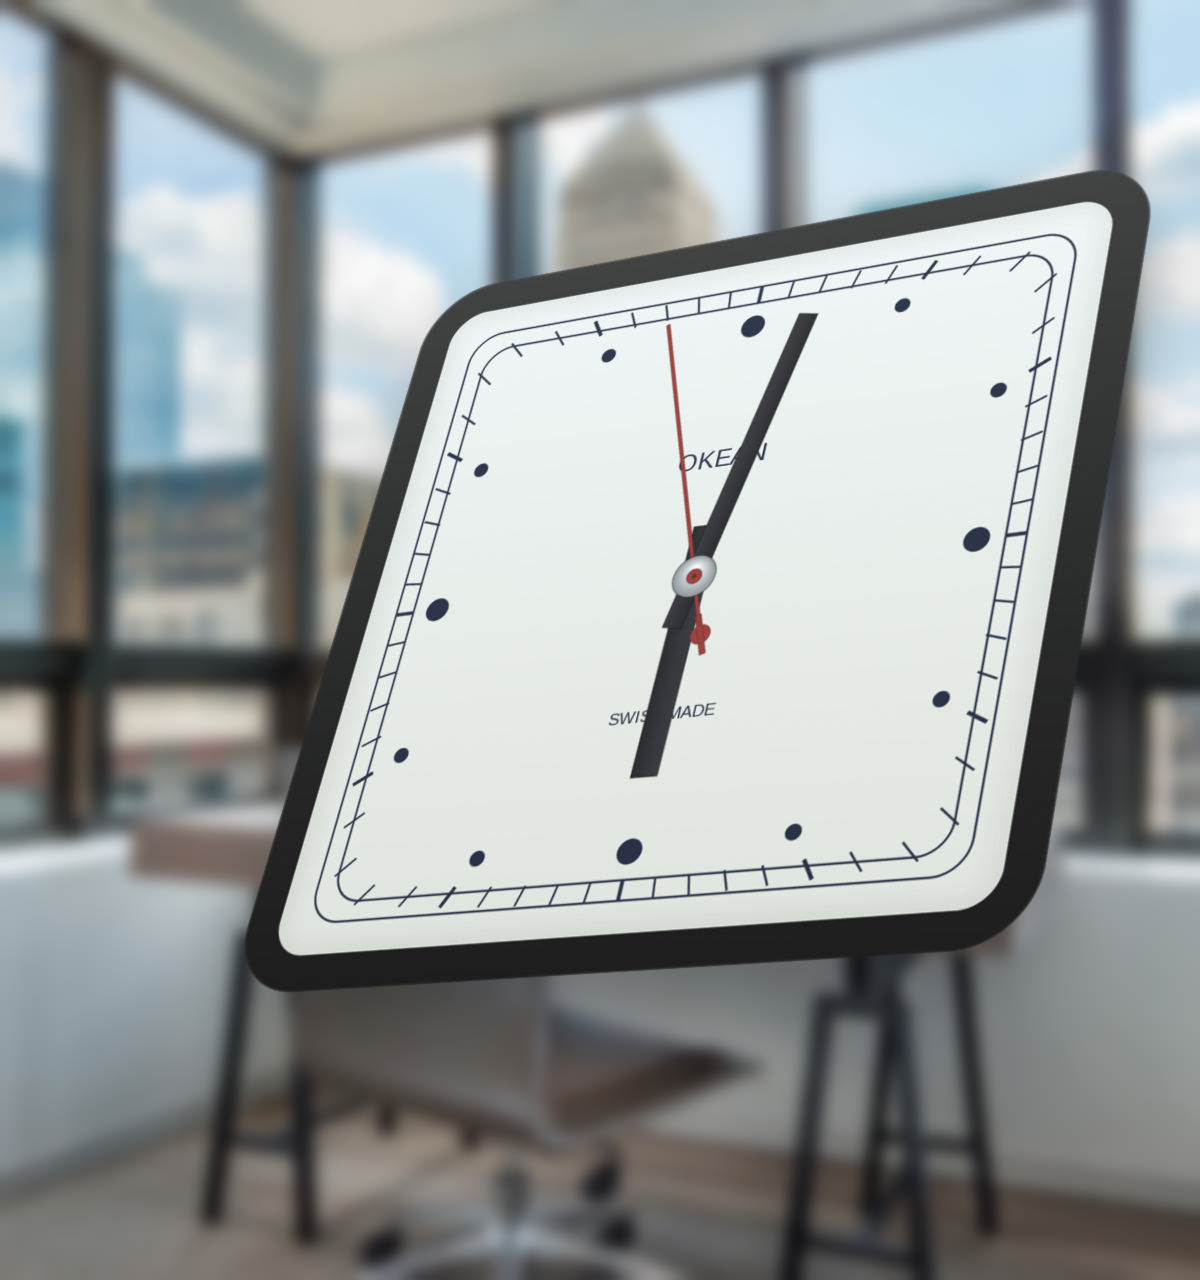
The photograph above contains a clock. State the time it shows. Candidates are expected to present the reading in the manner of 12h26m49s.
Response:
6h01m57s
